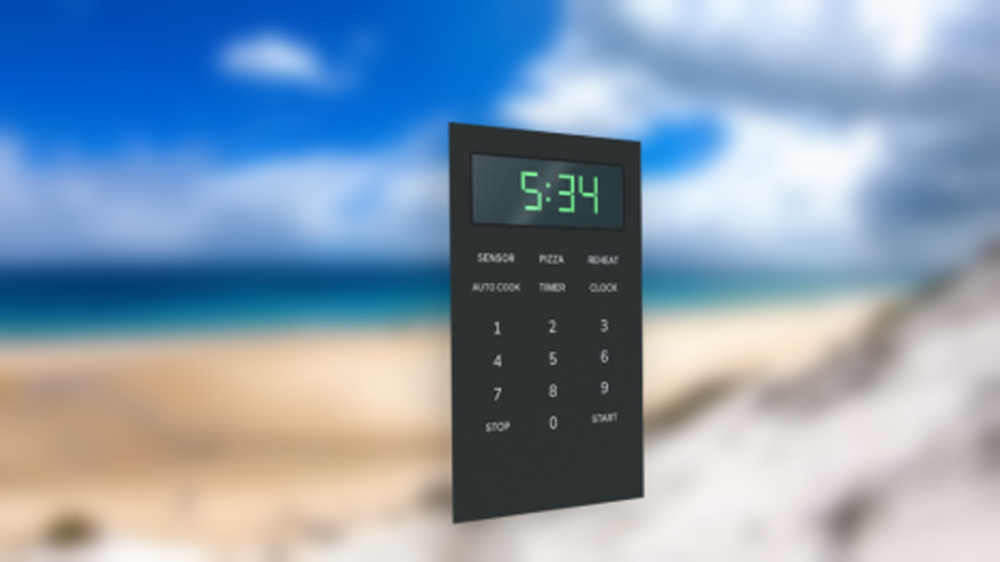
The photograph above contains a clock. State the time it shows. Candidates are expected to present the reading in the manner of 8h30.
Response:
5h34
